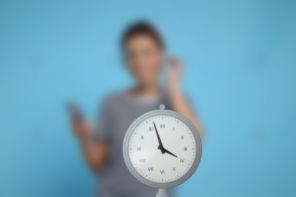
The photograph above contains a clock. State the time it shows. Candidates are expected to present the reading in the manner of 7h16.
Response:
3h57
